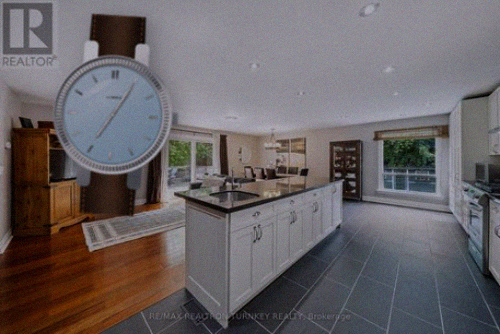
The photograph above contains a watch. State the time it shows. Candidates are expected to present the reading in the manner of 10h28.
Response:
7h05
